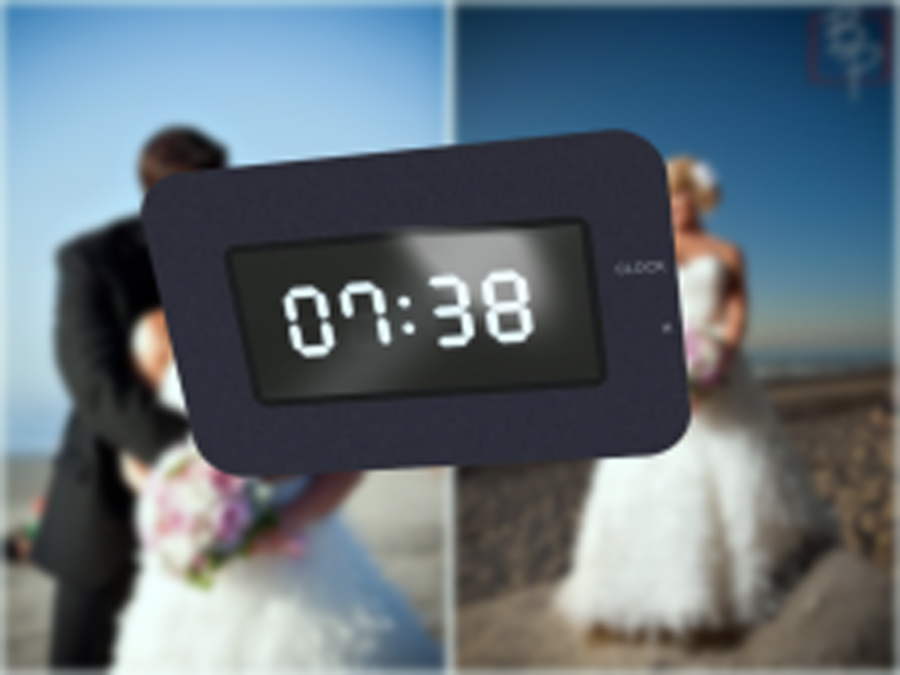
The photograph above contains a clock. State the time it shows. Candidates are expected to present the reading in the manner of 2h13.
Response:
7h38
